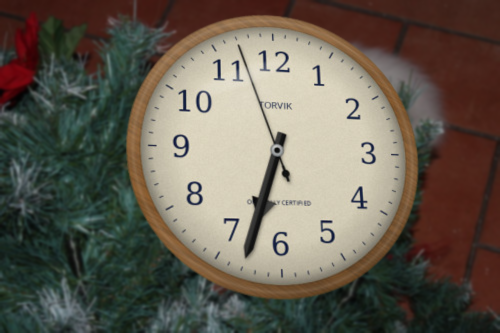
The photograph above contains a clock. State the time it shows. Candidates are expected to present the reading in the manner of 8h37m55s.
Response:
6h32m57s
